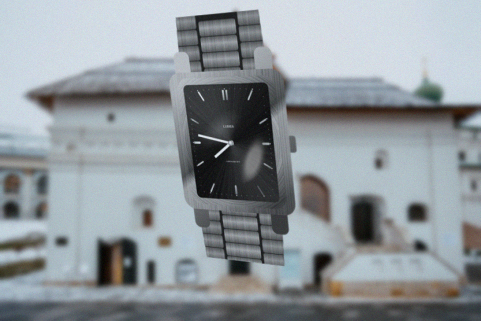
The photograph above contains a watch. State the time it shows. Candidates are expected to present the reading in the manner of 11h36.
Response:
7h47
